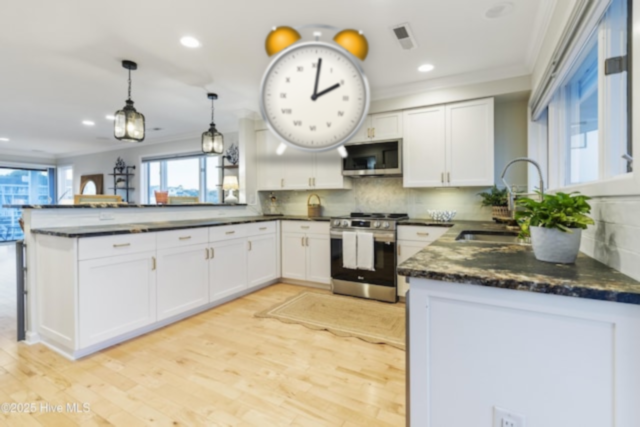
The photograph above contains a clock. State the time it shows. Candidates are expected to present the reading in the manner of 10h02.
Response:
2h01
